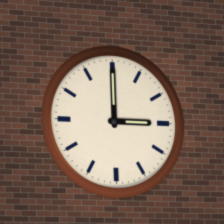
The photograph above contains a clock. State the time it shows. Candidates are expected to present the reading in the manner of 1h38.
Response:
3h00
